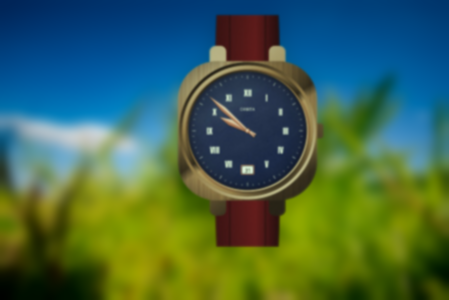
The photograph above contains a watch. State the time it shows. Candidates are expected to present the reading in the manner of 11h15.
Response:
9h52
